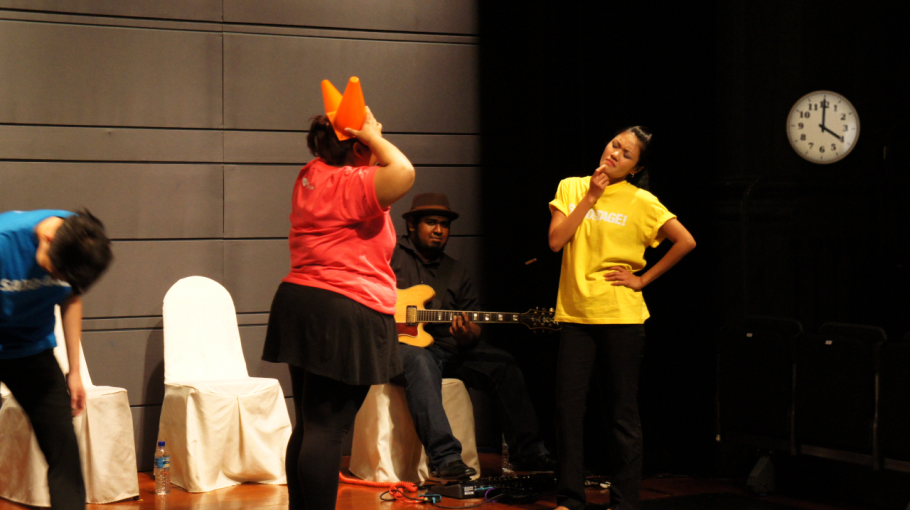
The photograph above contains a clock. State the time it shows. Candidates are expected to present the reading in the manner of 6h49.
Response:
4h00
